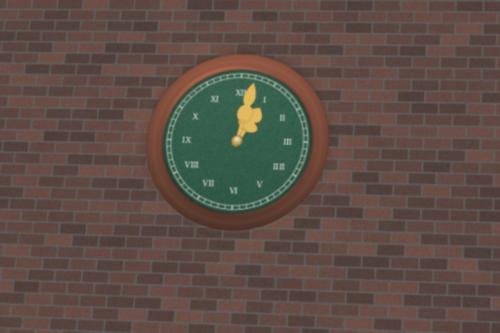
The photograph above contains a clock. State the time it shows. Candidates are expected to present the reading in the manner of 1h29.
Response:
1h02
